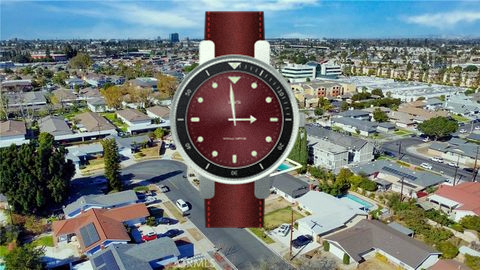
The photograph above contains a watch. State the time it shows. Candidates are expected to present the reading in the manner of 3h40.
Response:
2h59
